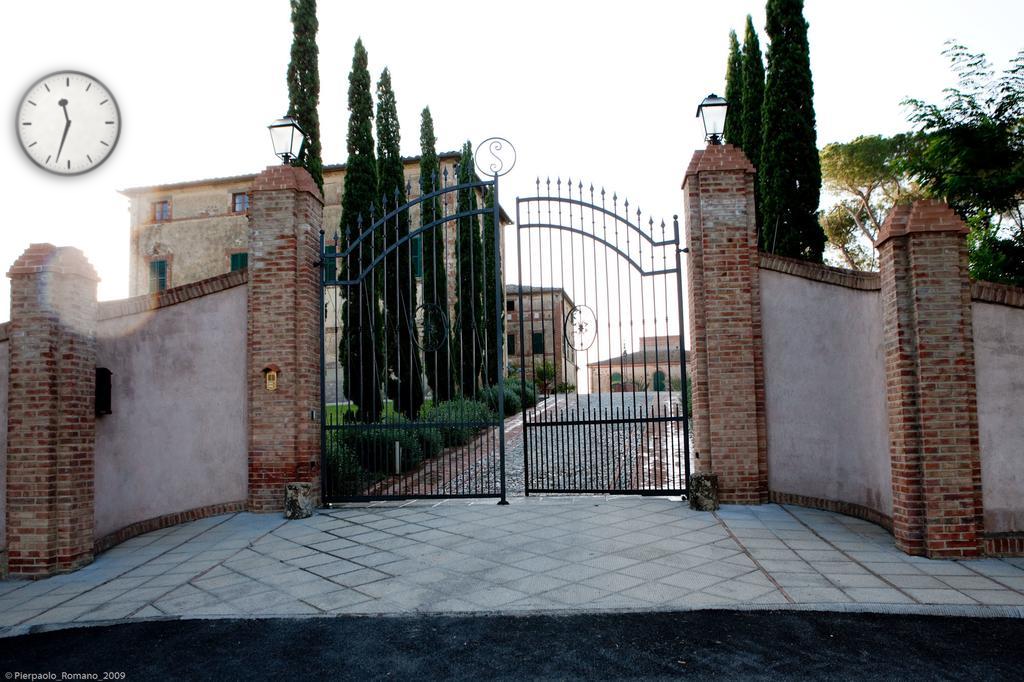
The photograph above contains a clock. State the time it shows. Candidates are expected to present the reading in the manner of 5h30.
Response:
11h33
